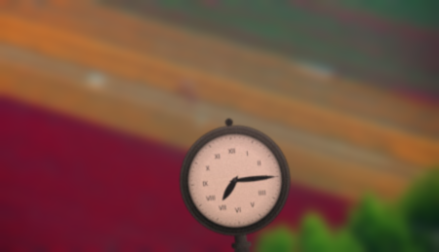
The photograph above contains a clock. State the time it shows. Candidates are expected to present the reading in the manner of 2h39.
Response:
7h15
